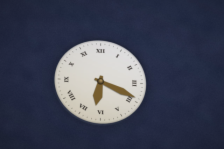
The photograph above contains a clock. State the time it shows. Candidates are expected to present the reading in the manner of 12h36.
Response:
6h19
